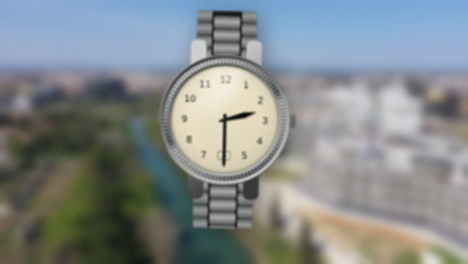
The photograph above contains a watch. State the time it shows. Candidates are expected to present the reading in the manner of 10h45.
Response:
2h30
